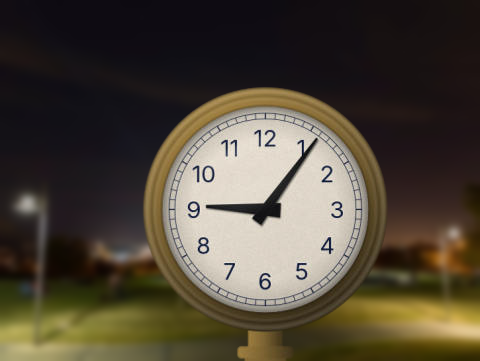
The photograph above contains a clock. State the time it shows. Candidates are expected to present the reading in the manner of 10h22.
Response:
9h06
